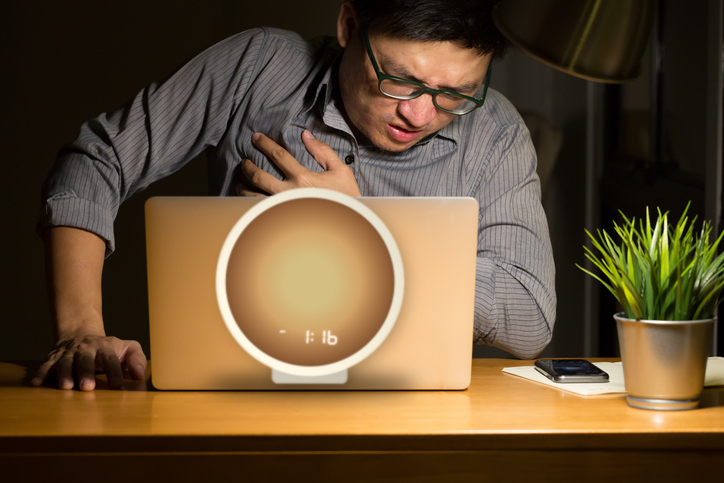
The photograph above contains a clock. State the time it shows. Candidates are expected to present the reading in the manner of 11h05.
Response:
1h16
